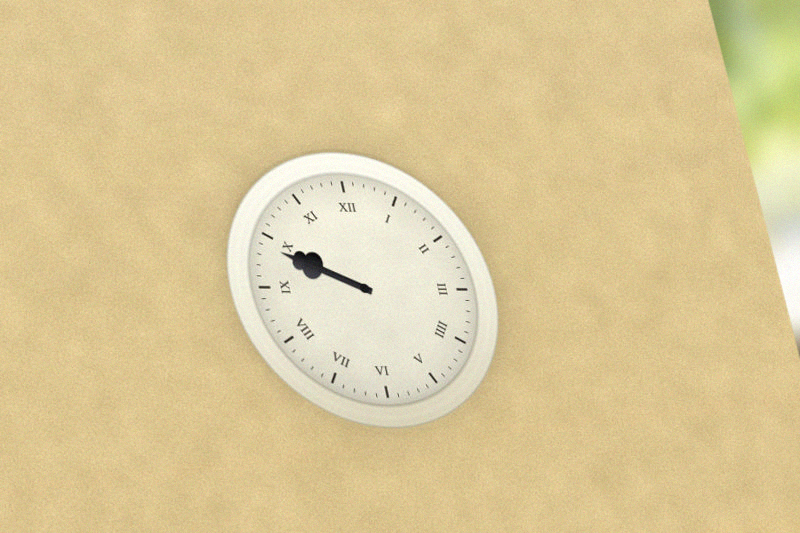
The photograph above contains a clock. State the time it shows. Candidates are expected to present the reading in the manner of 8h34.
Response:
9h49
